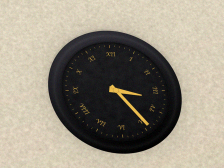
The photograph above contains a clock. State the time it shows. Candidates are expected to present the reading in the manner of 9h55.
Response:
3h24
